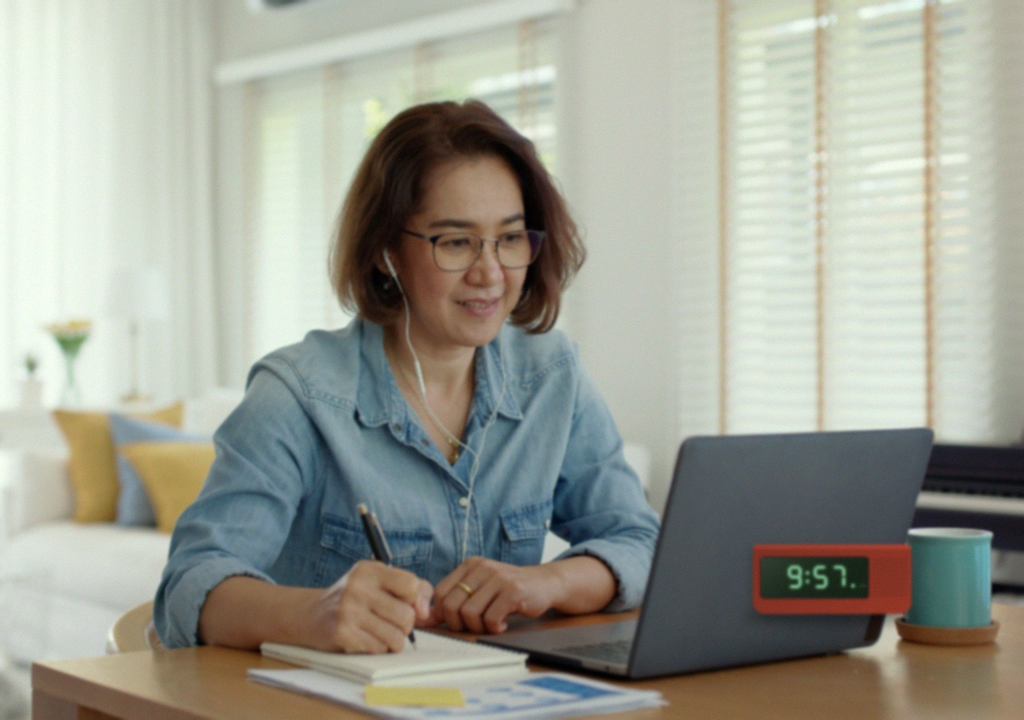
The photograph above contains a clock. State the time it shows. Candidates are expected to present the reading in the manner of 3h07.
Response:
9h57
